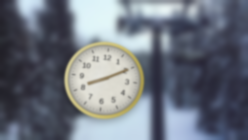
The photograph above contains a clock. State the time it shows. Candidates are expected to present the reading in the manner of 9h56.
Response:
8h10
